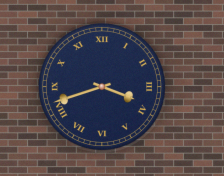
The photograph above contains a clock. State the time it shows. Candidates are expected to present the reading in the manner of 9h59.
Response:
3h42
